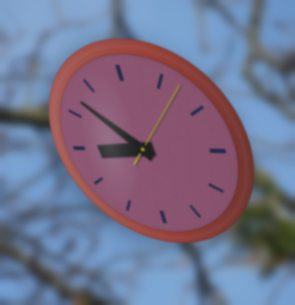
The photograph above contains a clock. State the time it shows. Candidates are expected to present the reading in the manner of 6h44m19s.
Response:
8h52m07s
